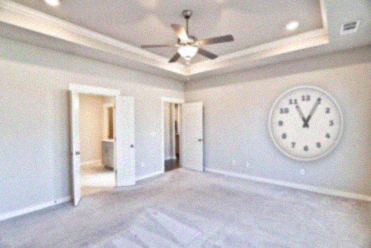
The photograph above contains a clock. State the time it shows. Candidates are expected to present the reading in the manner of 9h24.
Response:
11h05
